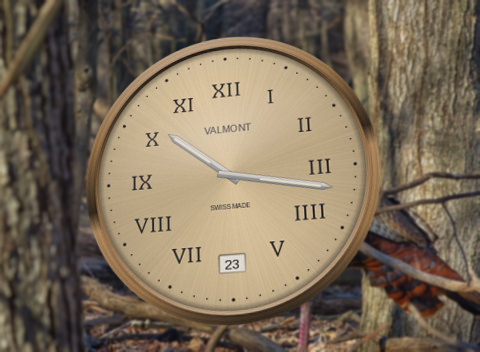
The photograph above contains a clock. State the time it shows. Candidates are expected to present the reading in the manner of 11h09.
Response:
10h17
